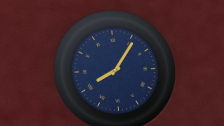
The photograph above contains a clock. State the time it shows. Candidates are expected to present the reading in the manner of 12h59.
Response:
8h06
